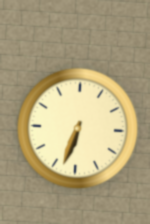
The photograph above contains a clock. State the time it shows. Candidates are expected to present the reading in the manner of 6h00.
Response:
6h33
